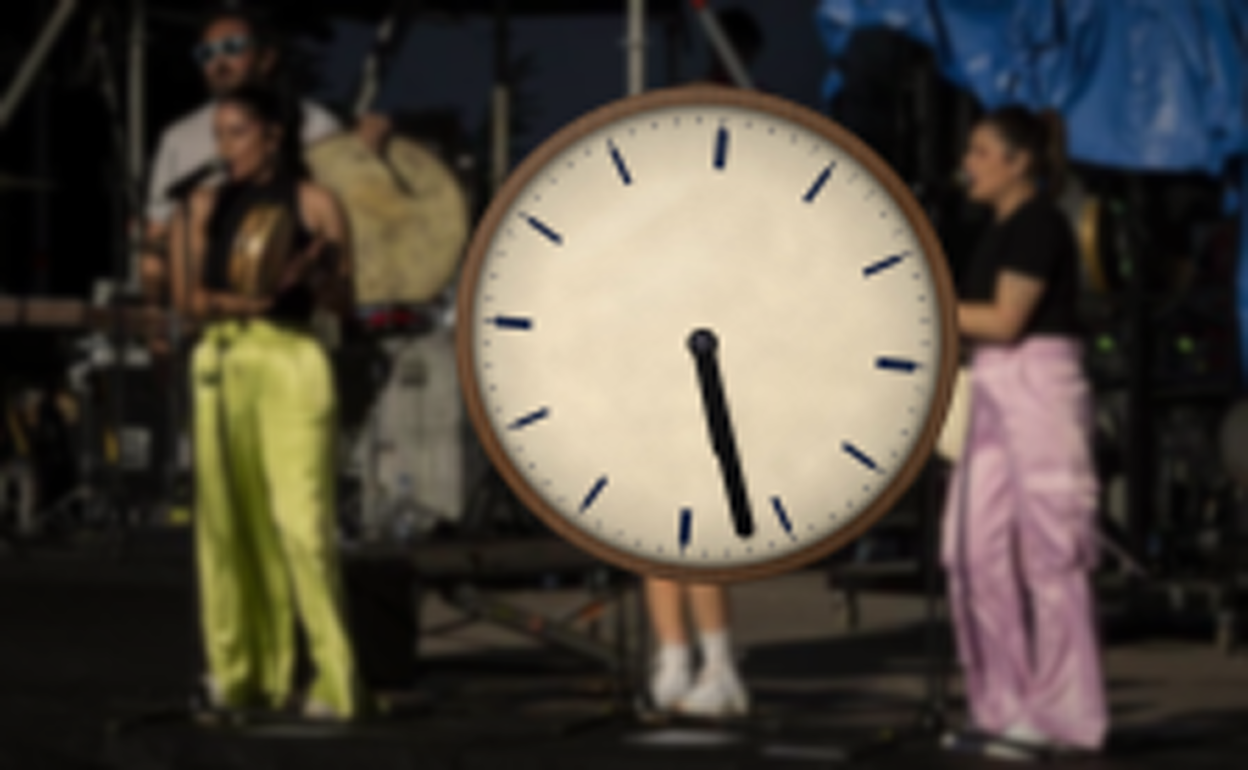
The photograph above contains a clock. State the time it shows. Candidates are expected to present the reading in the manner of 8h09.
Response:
5h27
